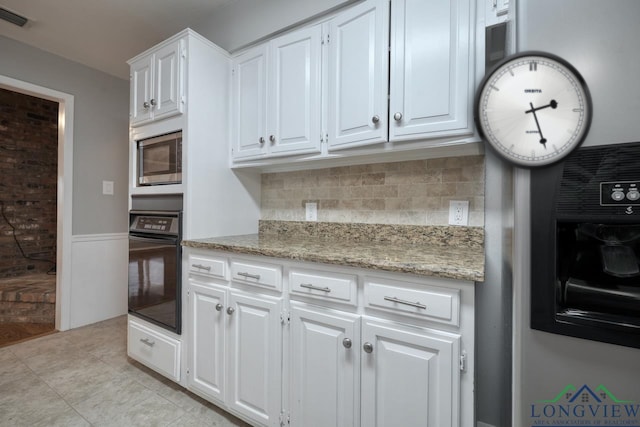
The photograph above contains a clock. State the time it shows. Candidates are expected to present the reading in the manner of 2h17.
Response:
2h27
